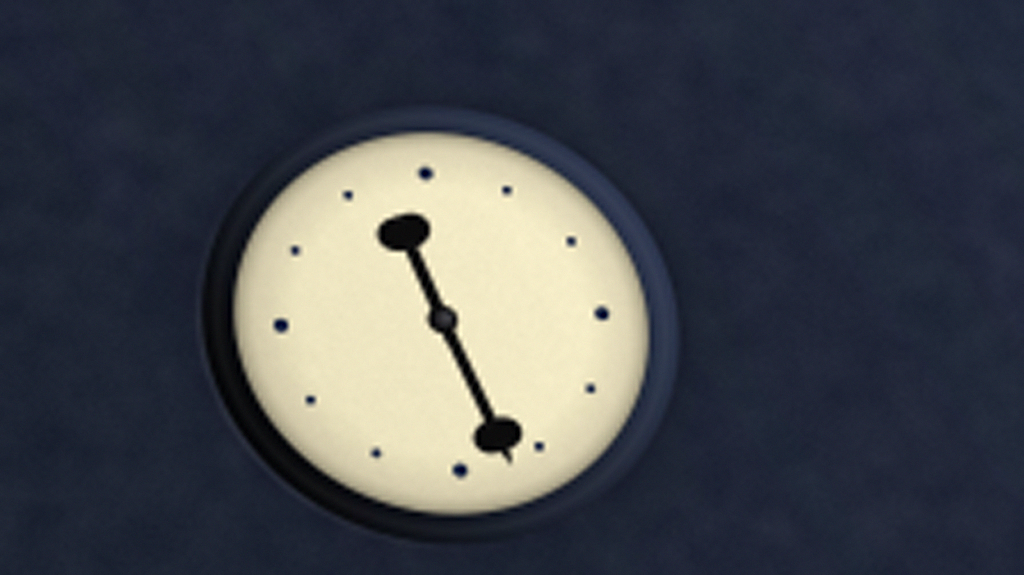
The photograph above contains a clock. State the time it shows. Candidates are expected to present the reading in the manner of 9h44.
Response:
11h27
